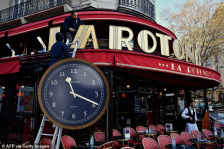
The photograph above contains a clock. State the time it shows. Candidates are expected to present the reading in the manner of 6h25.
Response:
11h19
